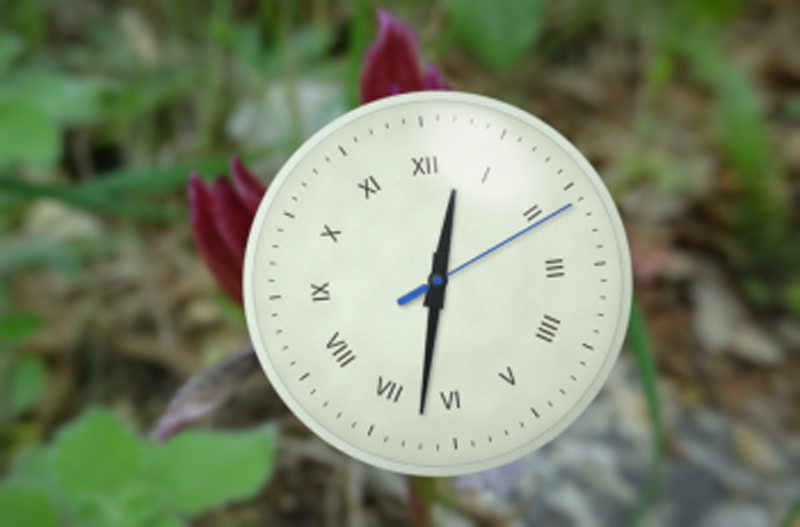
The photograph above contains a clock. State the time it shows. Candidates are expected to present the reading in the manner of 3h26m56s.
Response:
12h32m11s
